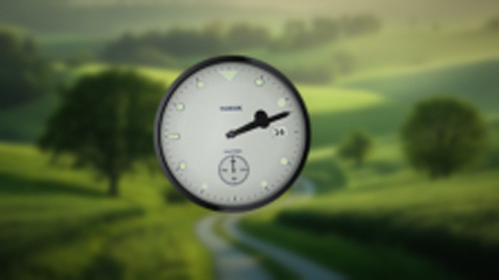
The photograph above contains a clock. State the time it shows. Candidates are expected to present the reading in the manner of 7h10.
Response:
2h12
